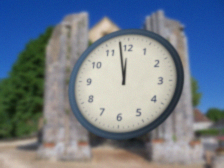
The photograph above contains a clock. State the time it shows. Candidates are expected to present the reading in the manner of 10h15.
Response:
11h58
